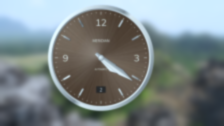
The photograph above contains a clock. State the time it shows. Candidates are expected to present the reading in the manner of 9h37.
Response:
4h21
